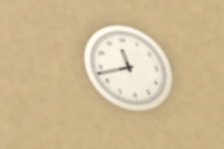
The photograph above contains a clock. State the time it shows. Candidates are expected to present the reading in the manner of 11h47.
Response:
11h43
